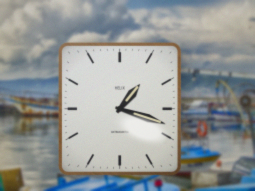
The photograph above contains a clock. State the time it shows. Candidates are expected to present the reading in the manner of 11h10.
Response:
1h18
